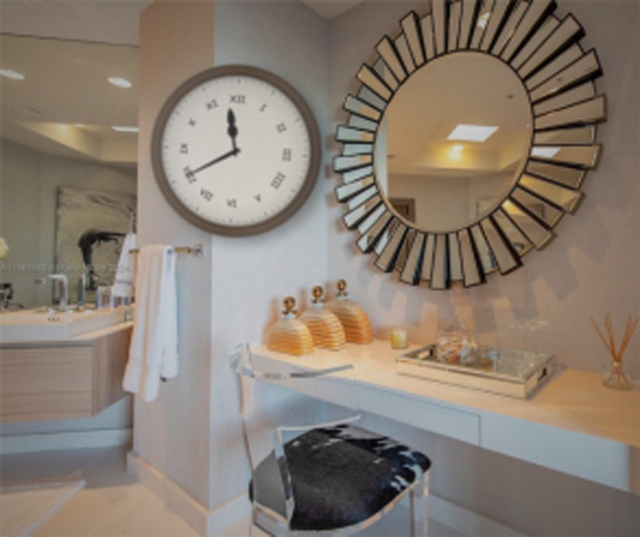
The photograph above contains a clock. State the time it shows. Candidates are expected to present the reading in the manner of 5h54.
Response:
11h40
